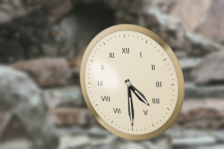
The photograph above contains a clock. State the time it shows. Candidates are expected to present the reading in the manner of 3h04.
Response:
4h30
